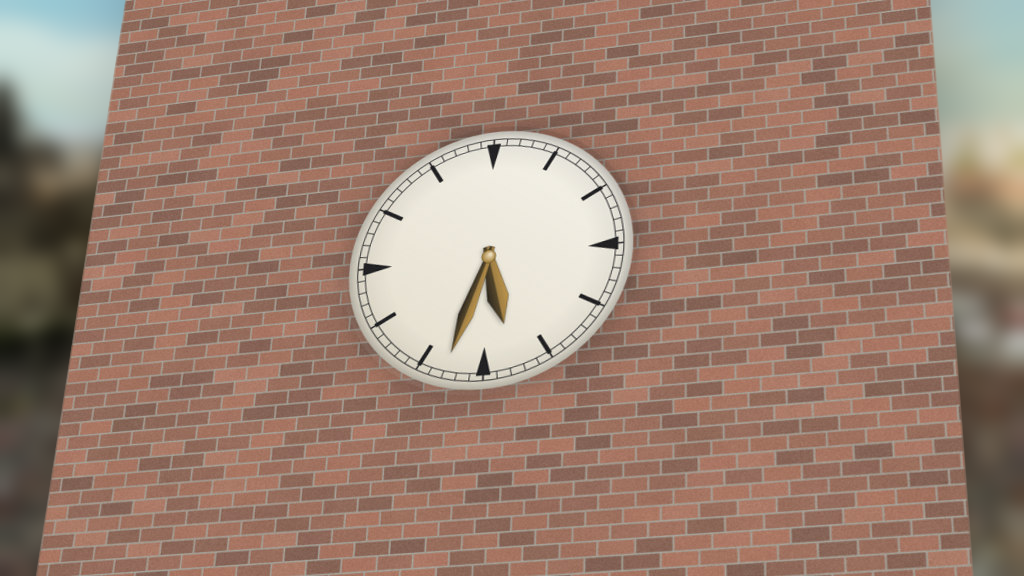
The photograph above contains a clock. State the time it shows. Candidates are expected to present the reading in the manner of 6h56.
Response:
5h33
